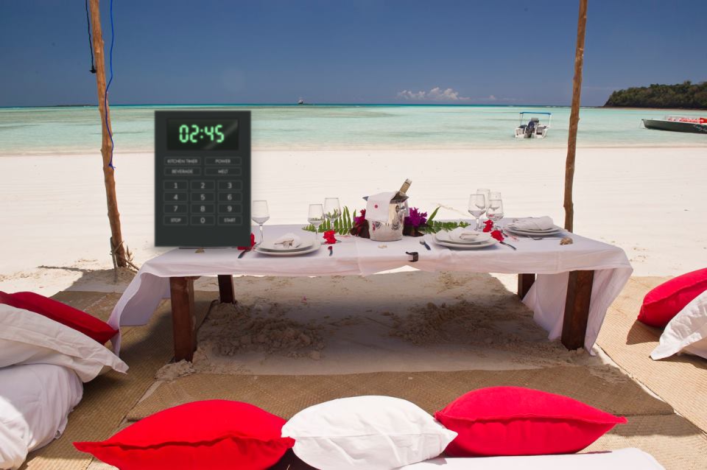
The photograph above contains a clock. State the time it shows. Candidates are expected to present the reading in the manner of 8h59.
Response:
2h45
